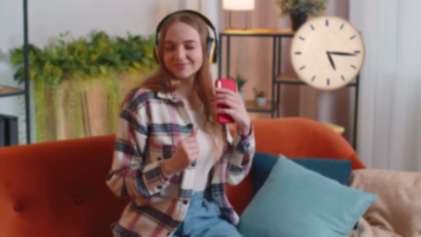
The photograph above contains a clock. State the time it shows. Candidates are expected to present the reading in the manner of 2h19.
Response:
5h16
